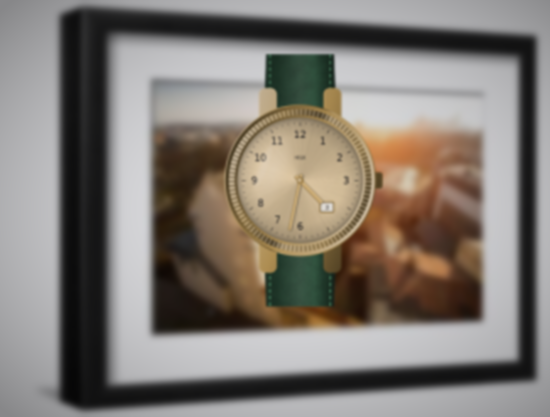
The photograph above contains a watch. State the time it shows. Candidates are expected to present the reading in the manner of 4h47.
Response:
4h32
